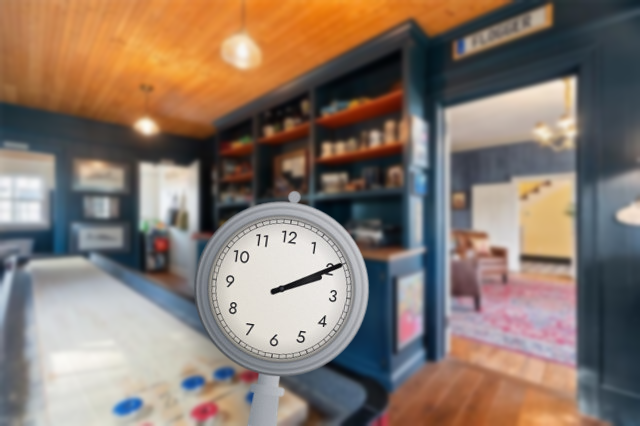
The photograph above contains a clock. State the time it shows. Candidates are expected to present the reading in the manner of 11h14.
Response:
2h10
